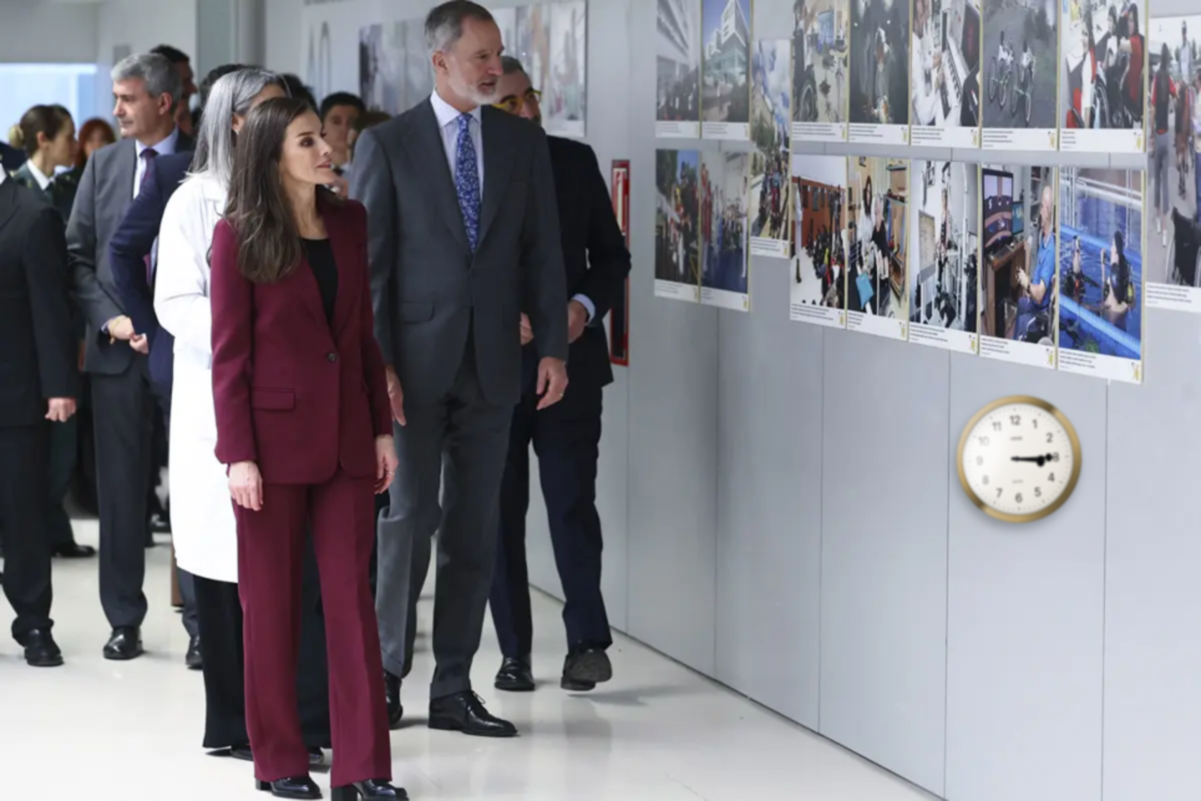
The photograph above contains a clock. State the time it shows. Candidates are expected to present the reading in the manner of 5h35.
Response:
3h15
